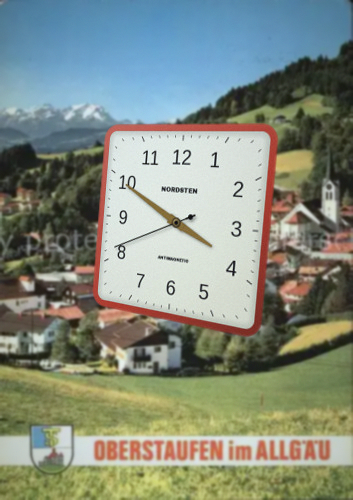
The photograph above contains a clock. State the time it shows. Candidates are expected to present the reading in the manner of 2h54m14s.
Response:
3h49m41s
